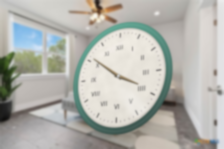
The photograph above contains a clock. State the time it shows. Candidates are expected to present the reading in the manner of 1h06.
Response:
3h51
